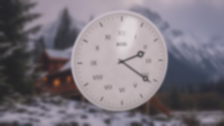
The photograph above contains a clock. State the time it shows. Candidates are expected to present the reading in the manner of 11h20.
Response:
2h21
